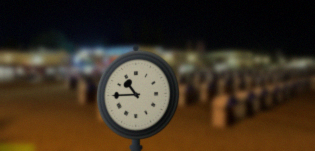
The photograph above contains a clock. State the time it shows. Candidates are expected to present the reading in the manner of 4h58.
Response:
10h45
